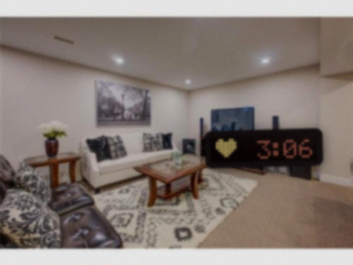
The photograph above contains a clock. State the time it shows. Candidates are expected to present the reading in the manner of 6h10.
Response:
3h06
